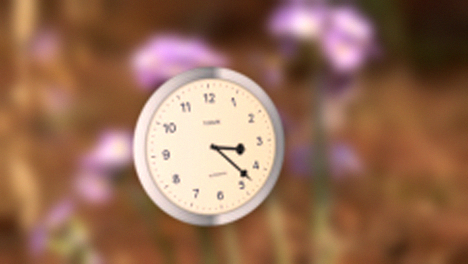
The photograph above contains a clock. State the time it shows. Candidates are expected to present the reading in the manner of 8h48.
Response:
3h23
